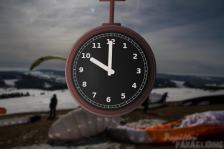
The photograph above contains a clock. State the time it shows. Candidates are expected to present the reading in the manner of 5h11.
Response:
10h00
